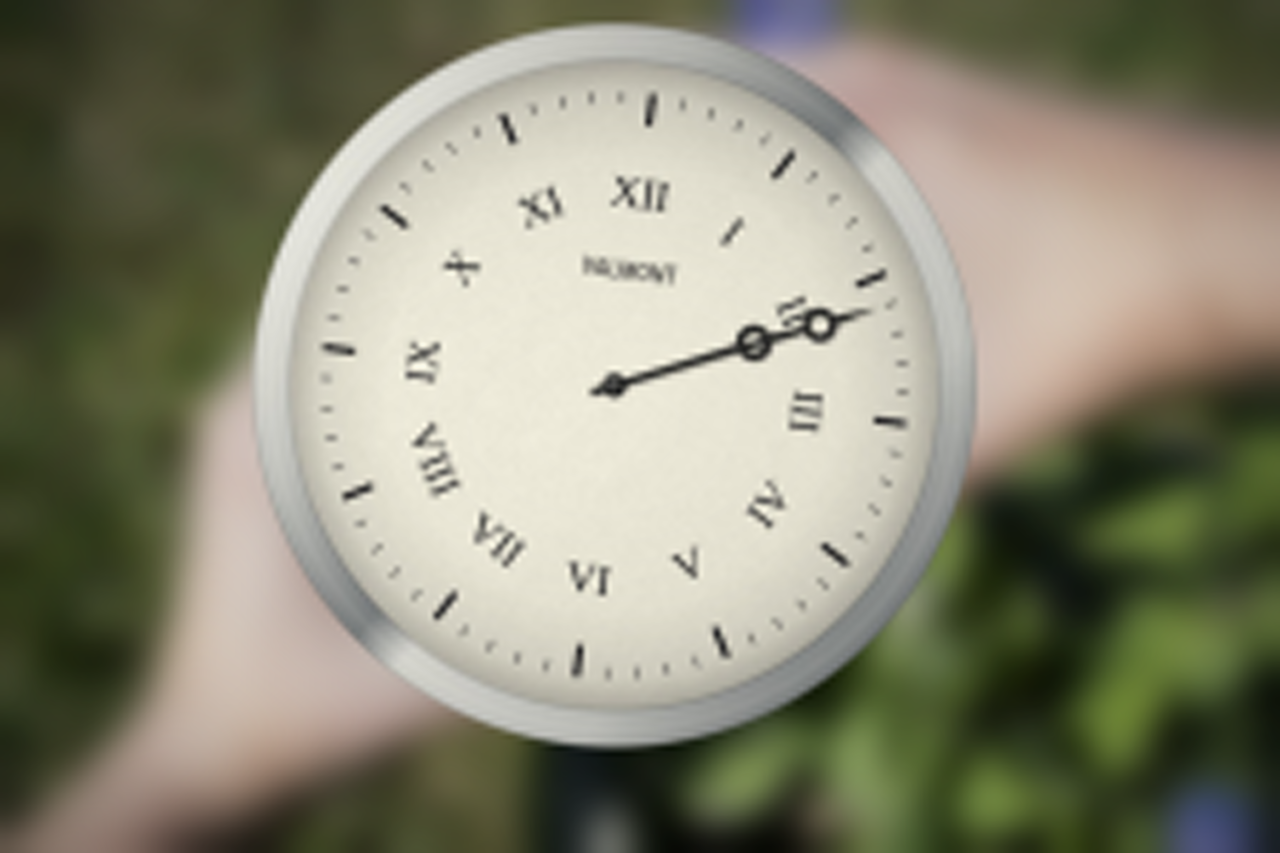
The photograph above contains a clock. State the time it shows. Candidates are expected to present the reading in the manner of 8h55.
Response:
2h11
